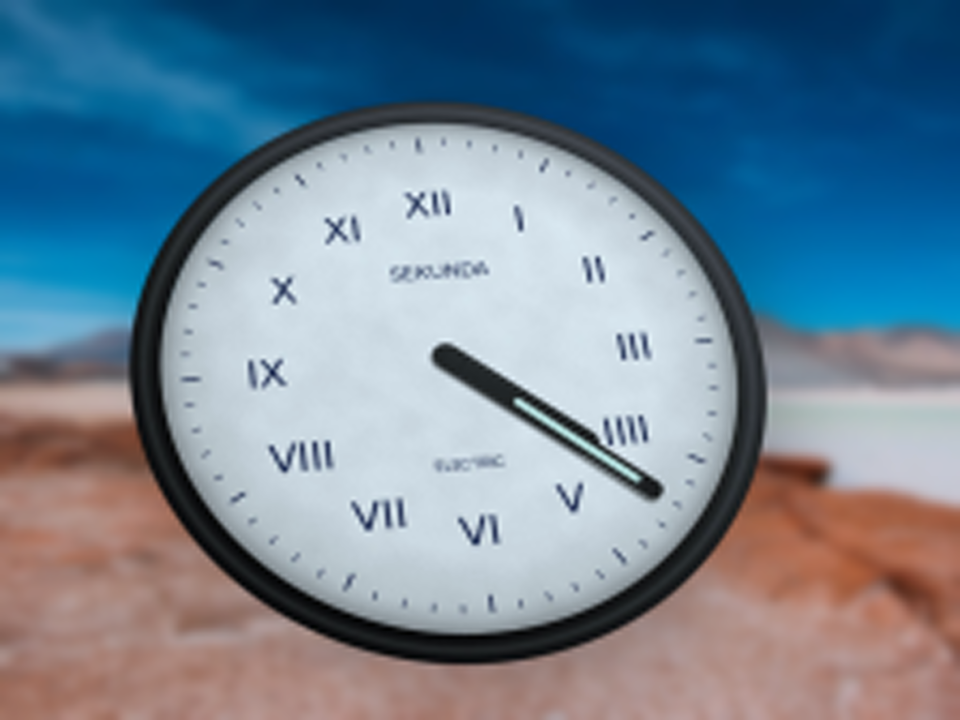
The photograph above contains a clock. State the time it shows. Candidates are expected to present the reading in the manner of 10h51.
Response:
4h22
